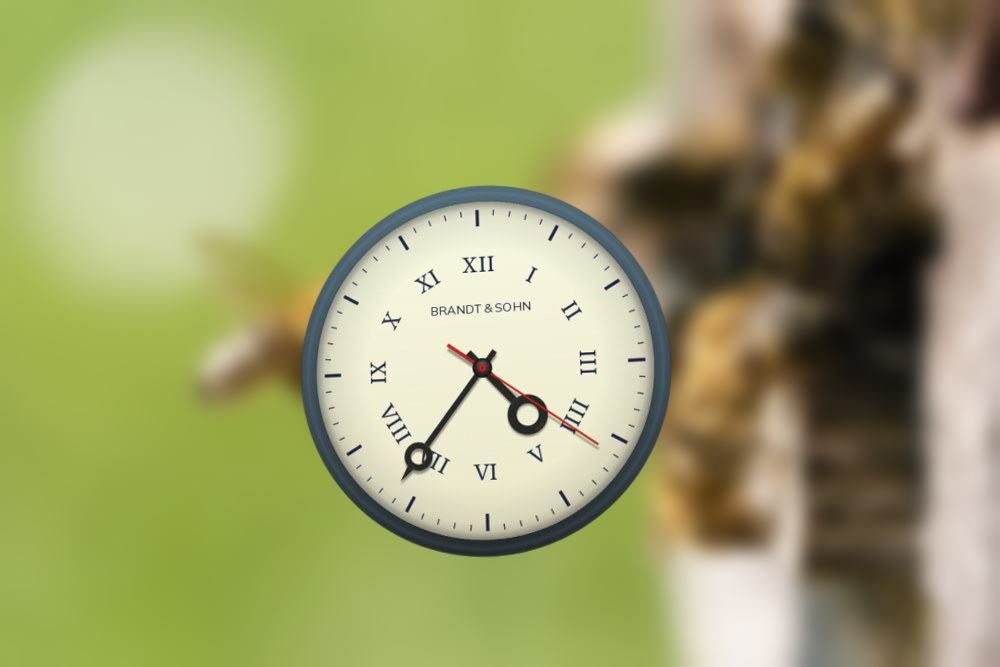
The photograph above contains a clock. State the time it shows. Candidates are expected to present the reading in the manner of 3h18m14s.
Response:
4h36m21s
